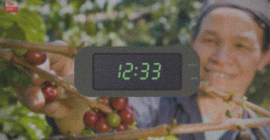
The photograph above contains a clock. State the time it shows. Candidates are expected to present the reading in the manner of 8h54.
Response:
12h33
